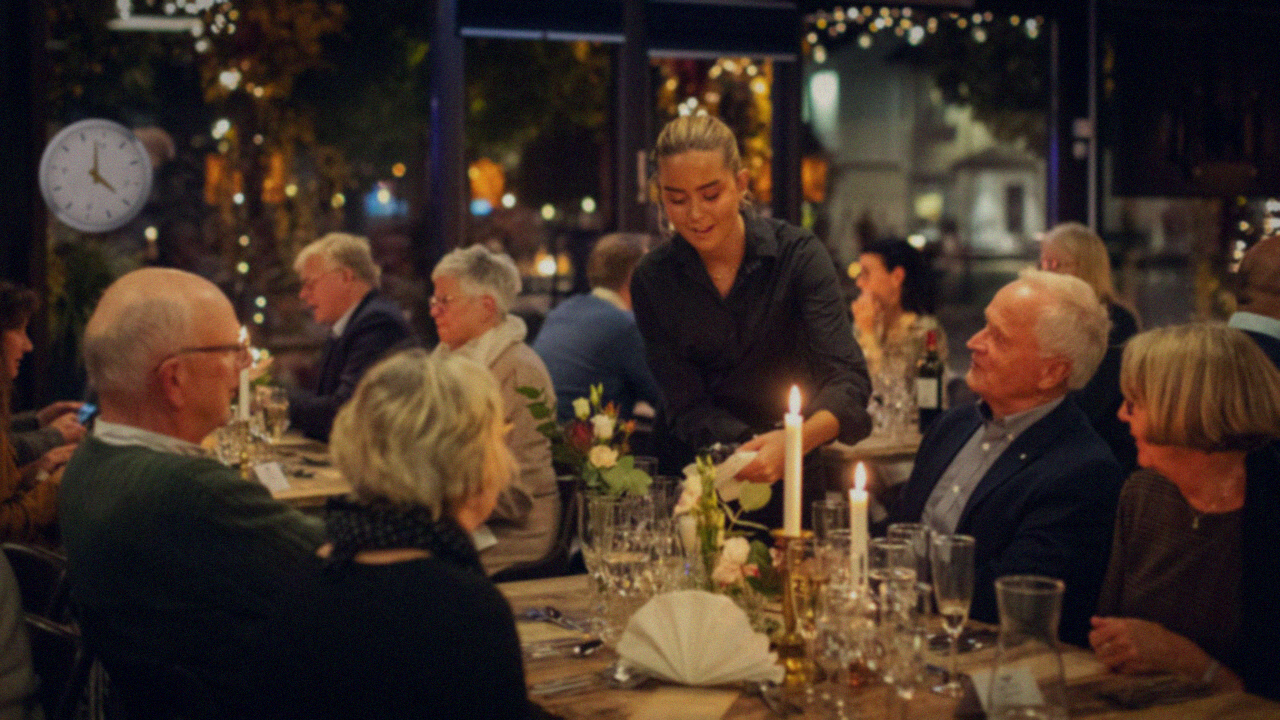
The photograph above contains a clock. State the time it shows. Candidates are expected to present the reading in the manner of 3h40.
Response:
3h58
